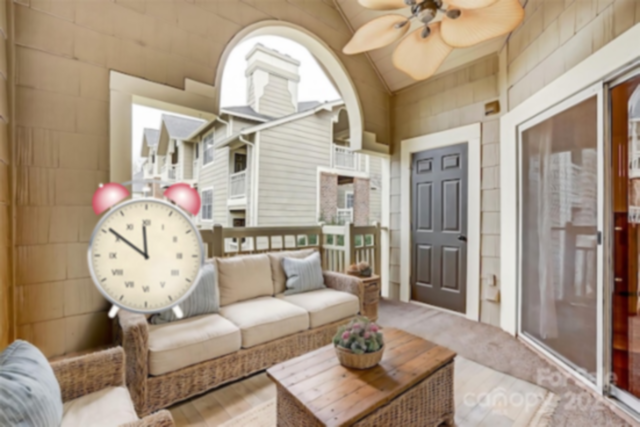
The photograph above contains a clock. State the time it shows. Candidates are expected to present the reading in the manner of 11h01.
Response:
11h51
